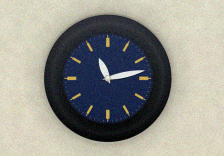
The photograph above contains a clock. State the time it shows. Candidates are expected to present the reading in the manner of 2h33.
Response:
11h13
